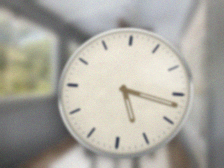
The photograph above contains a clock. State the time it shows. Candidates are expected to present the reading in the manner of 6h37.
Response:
5h17
